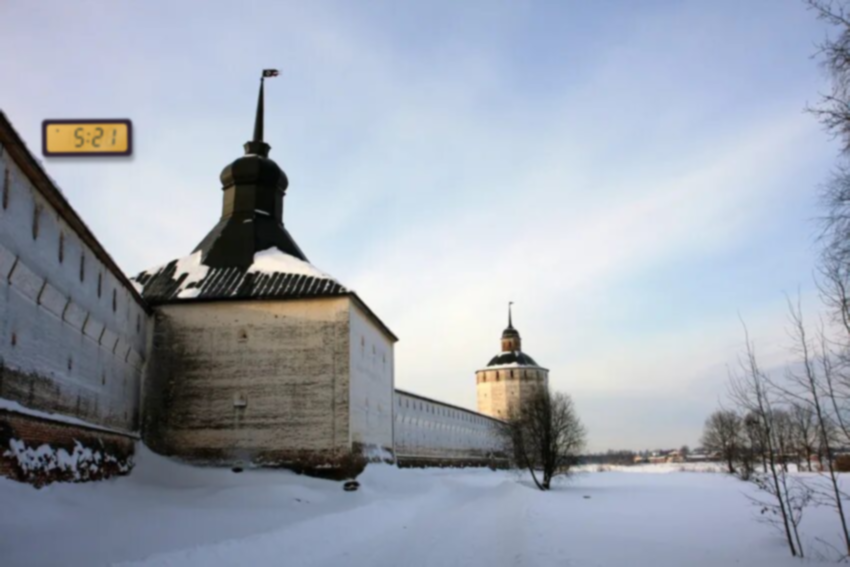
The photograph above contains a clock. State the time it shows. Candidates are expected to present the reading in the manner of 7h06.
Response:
5h21
